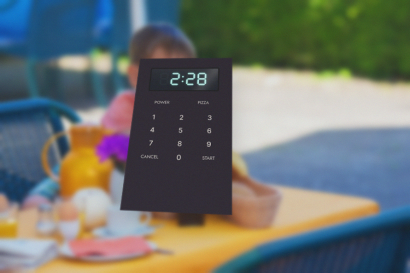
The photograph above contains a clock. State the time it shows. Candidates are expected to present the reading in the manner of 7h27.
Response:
2h28
